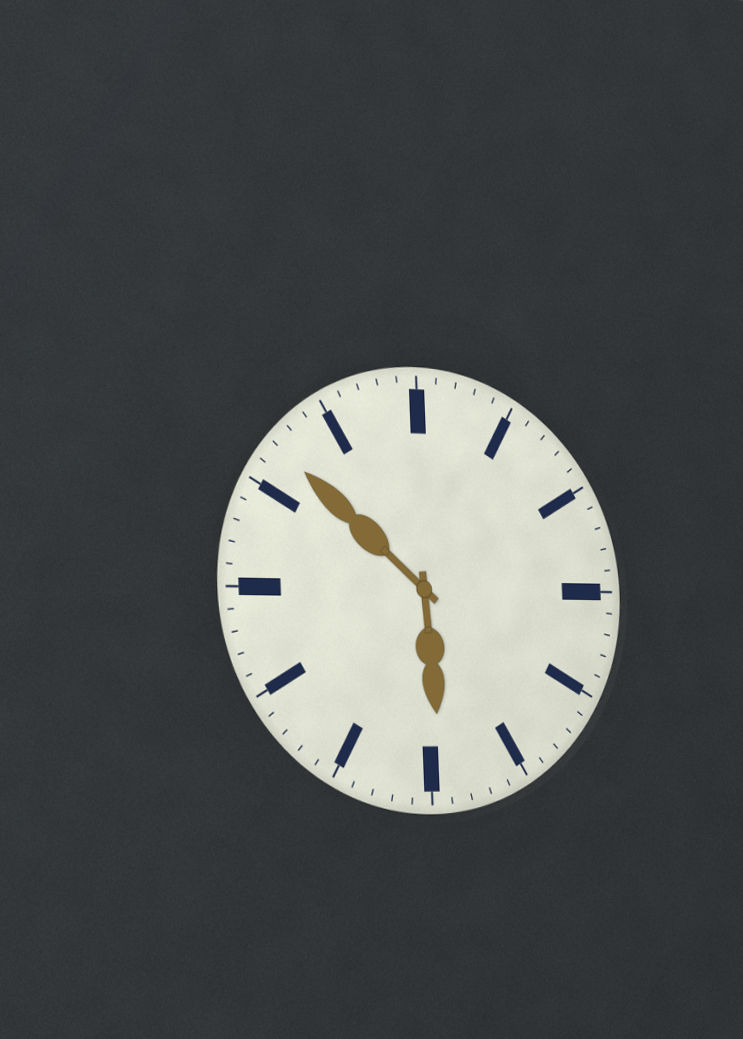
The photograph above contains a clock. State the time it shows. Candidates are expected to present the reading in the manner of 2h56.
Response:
5h52
